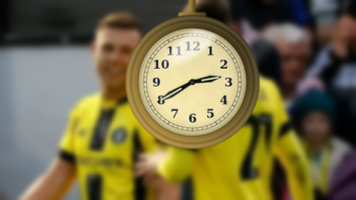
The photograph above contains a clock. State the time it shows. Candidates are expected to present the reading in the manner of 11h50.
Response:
2h40
